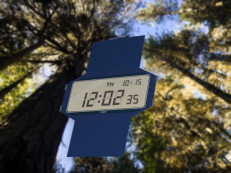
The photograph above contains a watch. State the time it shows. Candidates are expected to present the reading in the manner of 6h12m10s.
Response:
12h02m35s
